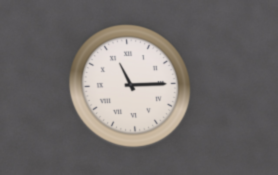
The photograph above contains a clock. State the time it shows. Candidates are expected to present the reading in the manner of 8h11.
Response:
11h15
